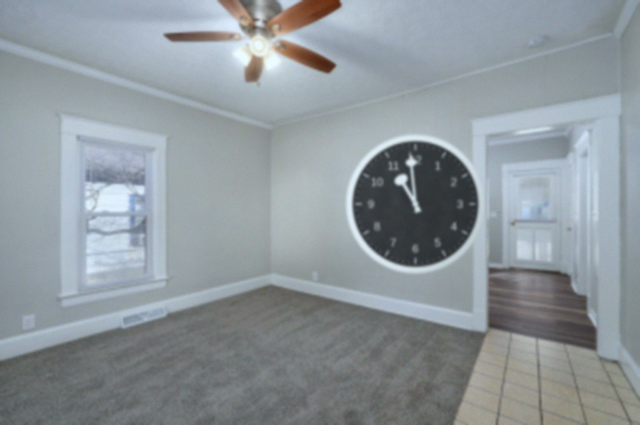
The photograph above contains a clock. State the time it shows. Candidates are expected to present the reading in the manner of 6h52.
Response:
10h59
